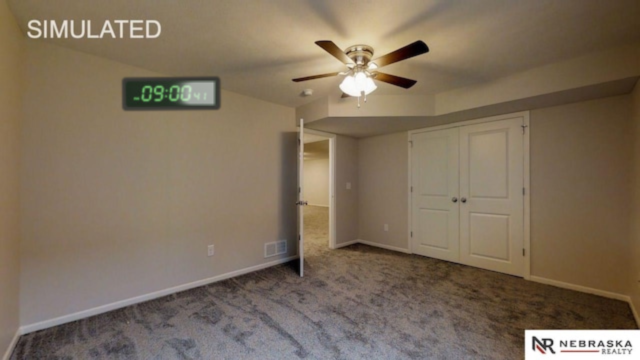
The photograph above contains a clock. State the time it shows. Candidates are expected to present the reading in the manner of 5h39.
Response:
9h00
